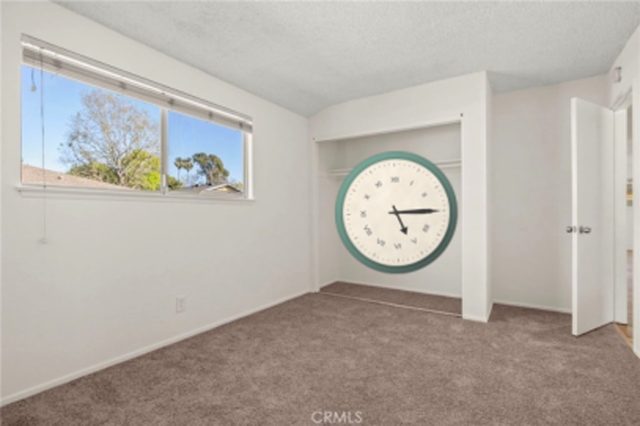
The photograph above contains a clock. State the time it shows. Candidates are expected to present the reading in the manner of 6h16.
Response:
5h15
